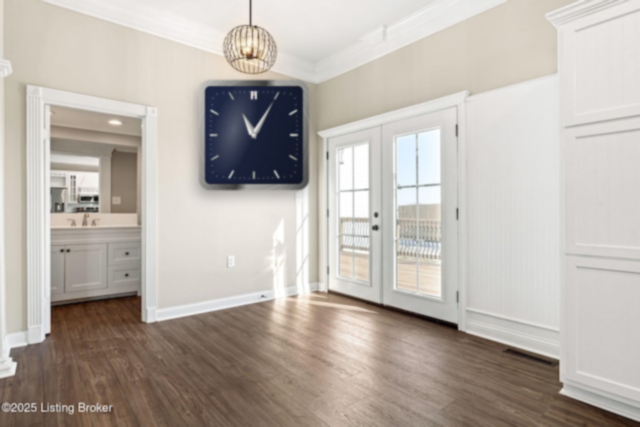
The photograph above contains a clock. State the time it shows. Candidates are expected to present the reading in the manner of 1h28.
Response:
11h05
